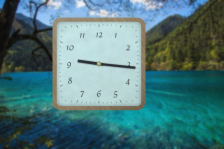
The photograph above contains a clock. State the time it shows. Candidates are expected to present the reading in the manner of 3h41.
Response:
9h16
